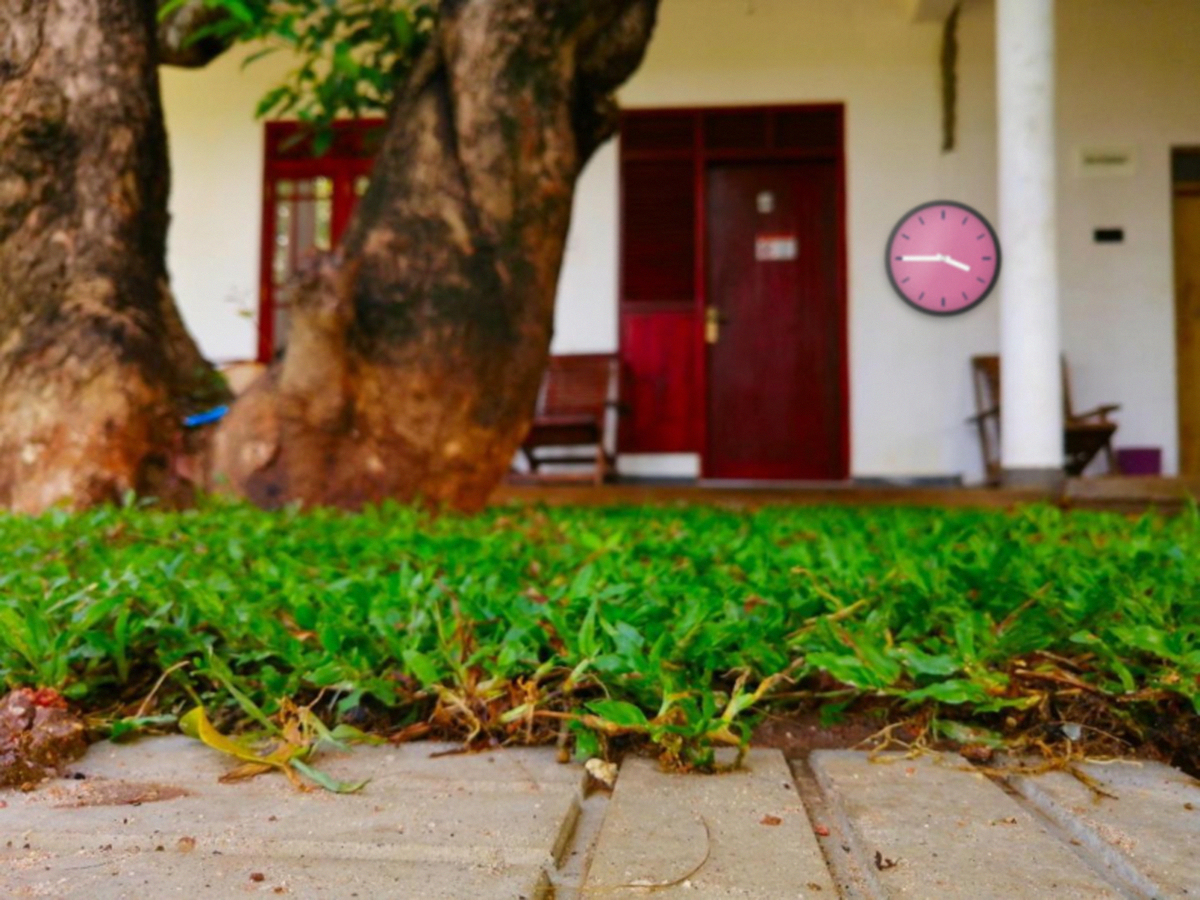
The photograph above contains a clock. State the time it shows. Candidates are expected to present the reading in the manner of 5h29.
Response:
3h45
